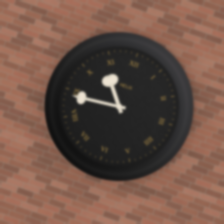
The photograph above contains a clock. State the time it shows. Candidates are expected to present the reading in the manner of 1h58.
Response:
10h44
